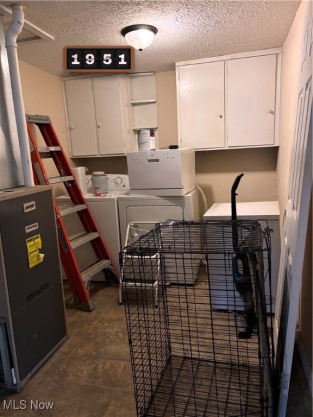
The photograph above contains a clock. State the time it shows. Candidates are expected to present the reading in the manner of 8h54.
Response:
19h51
